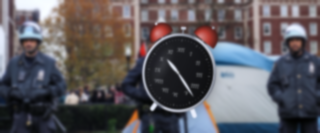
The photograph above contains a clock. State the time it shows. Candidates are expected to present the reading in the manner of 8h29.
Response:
10h23
